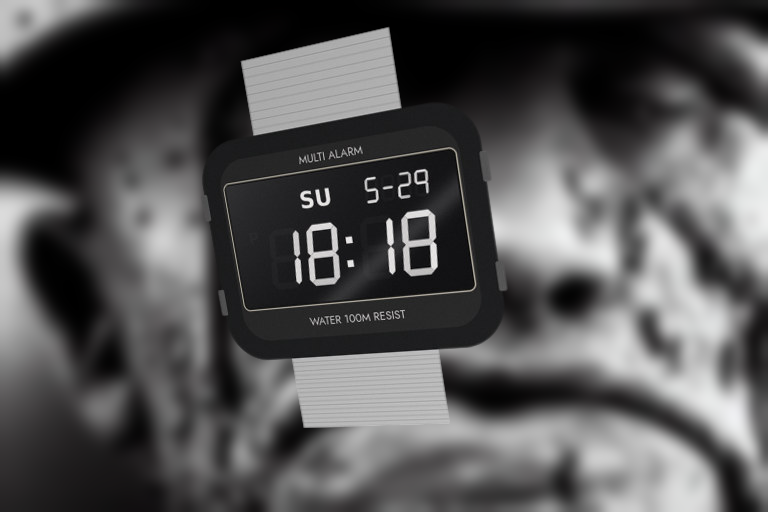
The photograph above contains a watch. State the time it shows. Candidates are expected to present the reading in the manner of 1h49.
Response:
18h18
